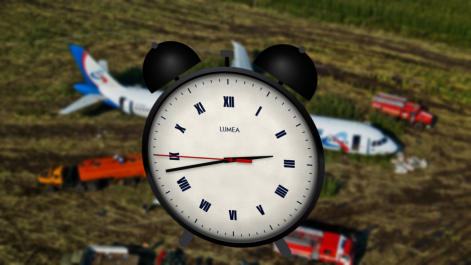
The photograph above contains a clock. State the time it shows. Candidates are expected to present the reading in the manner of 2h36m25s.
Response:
2h42m45s
